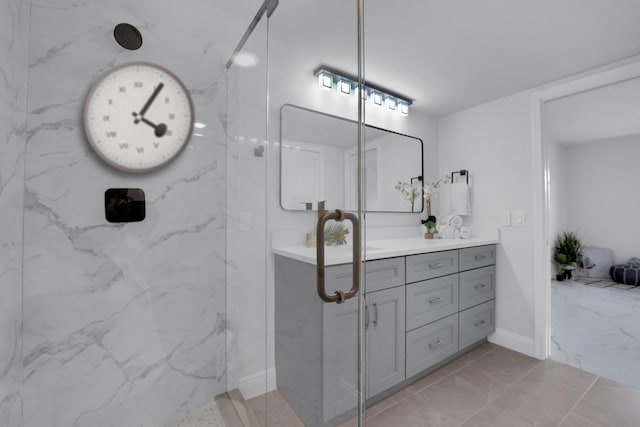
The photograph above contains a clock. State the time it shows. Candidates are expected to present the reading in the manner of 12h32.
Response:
4h06
